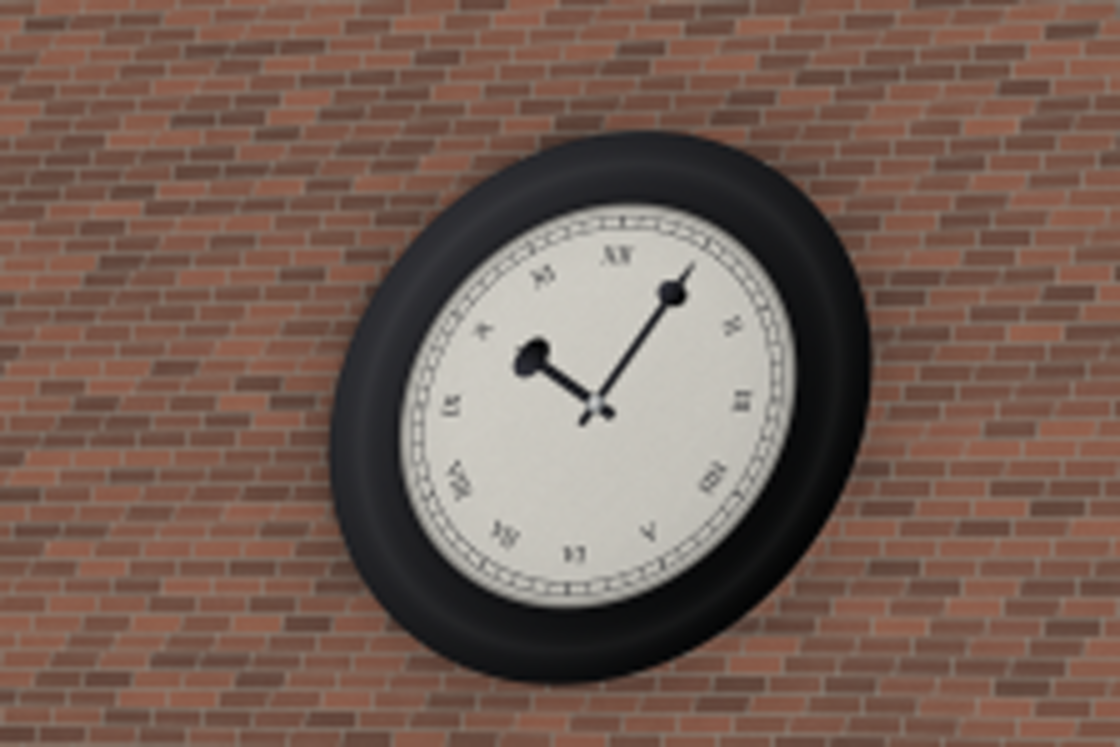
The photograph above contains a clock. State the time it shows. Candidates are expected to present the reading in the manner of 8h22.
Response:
10h05
